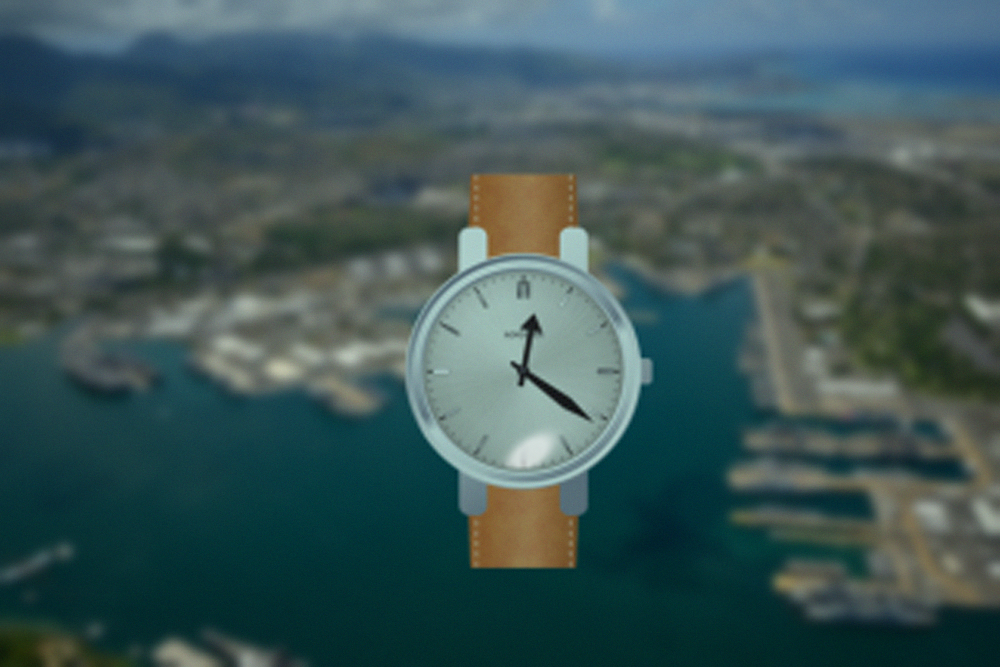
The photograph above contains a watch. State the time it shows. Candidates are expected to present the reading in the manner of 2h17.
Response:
12h21
